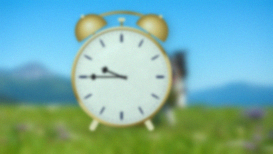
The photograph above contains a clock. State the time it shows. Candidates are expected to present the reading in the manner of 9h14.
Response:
9h45
